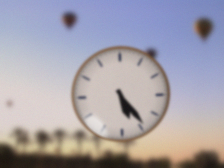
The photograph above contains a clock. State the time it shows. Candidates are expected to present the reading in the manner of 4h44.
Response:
5h24
